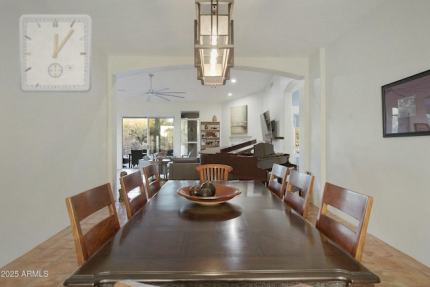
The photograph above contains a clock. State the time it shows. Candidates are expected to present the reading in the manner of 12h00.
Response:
12h06
